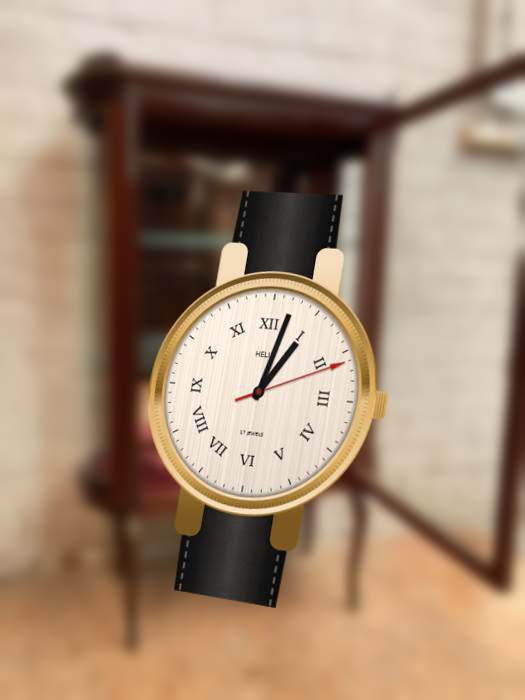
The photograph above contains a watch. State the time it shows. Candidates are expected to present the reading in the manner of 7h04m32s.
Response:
1h02m11s
